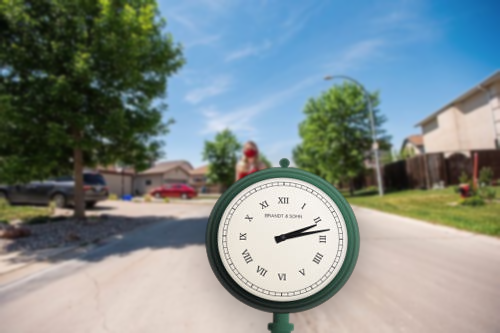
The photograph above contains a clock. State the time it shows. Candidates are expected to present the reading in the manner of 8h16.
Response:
2h13
